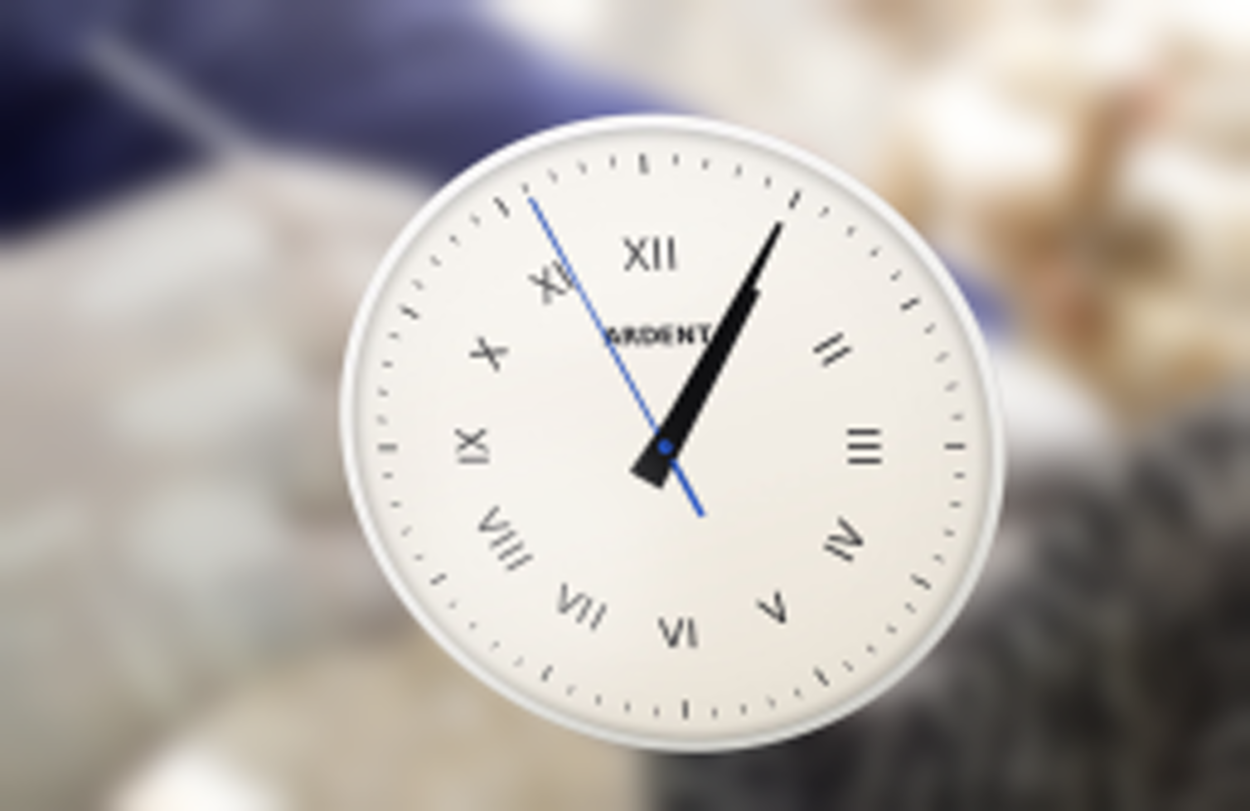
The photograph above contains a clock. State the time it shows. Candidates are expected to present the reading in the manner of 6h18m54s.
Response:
1h04m56s
